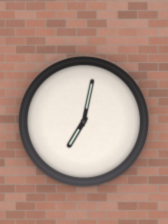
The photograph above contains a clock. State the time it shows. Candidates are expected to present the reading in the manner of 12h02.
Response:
7h02
